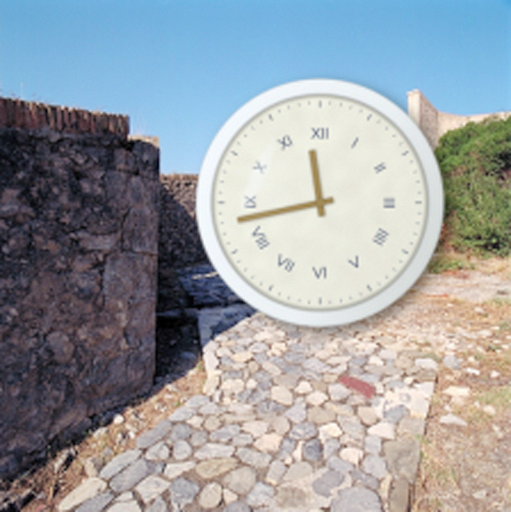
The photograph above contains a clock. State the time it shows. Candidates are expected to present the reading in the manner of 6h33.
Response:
11h43
